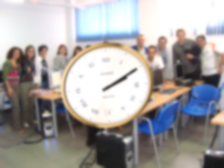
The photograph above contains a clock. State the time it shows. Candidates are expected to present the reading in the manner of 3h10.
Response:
2h10
